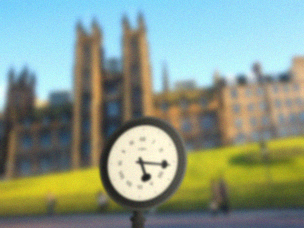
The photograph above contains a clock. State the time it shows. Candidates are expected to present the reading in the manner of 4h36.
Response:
5h16
